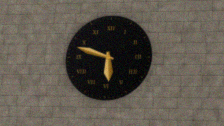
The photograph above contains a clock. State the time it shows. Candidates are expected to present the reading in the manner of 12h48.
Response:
5h48
